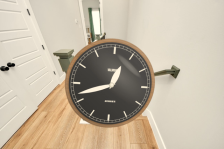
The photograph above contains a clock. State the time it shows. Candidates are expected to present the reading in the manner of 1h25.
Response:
12h42
